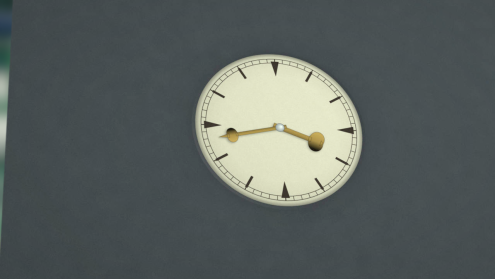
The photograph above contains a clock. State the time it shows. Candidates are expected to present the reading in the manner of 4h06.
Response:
3h43
